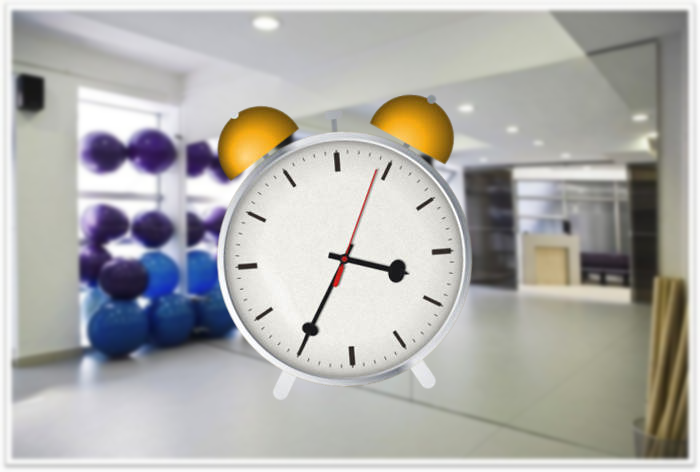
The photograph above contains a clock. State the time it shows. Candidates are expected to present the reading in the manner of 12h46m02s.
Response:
3h35m04s
